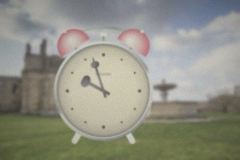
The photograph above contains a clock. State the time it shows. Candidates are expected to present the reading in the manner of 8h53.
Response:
9h57
